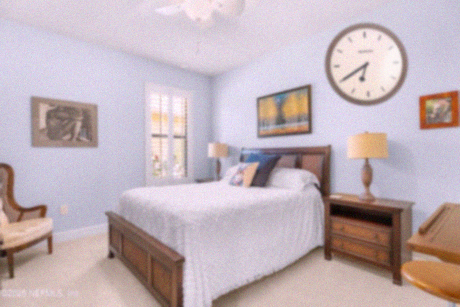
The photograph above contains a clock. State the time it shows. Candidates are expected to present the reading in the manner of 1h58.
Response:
6h40
